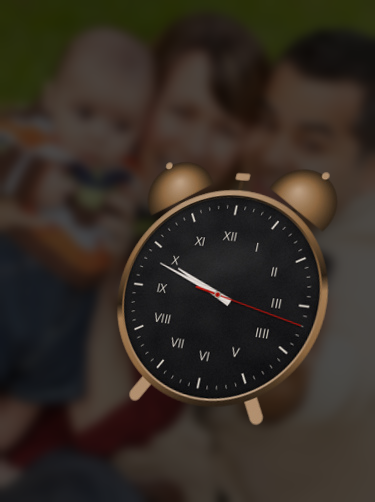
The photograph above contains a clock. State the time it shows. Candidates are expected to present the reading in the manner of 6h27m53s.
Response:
9h48m17s
